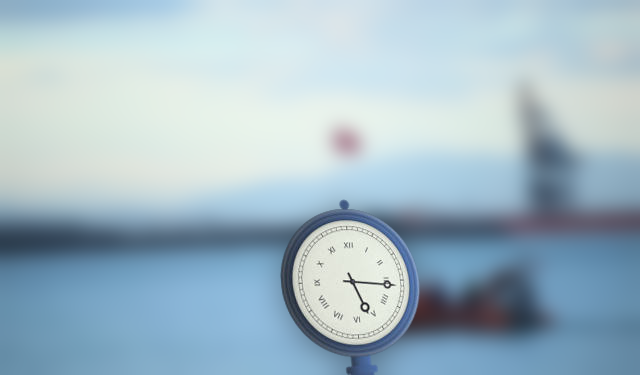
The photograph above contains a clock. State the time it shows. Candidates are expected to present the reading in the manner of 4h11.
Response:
5h16
